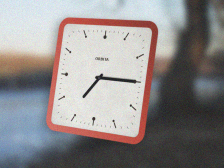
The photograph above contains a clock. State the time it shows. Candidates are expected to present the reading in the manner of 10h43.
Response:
7h15
